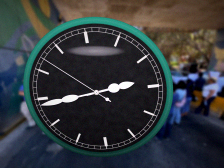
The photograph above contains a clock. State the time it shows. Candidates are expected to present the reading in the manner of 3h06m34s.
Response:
2h43m52s
